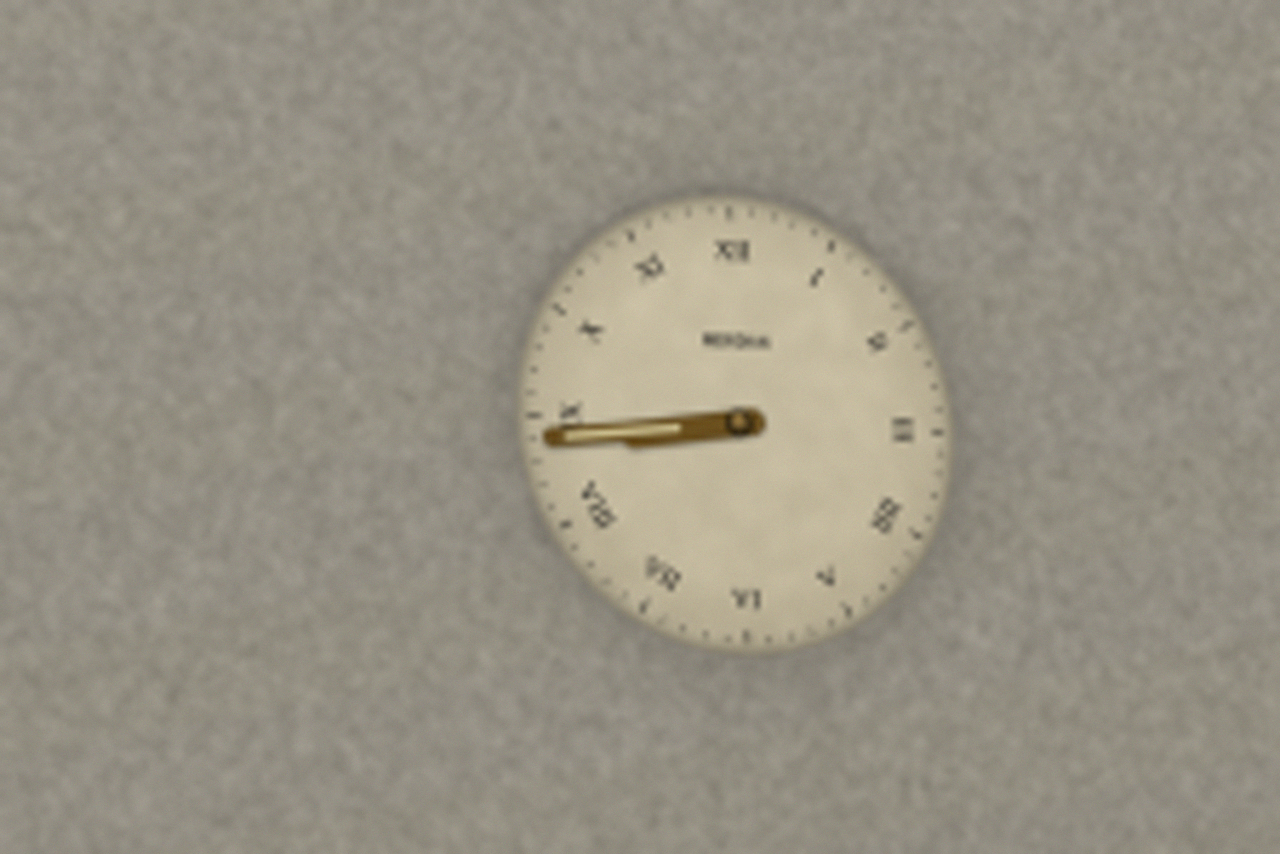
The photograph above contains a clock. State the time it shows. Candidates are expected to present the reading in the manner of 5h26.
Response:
8h44
